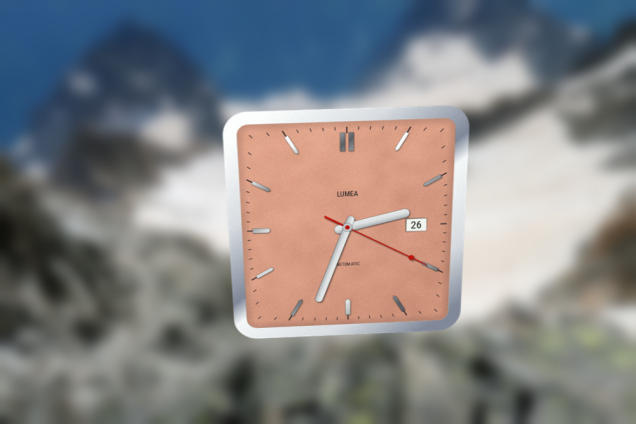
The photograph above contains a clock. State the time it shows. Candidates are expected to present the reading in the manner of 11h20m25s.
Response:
2h33m20s
